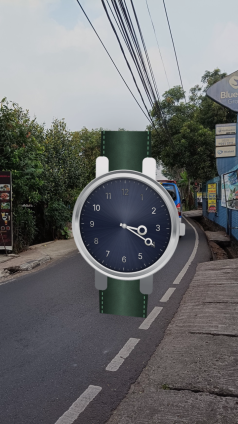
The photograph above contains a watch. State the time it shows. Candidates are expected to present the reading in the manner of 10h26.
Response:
3h20
